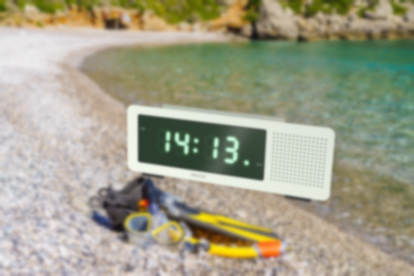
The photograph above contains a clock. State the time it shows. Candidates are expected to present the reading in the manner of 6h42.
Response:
14h13
